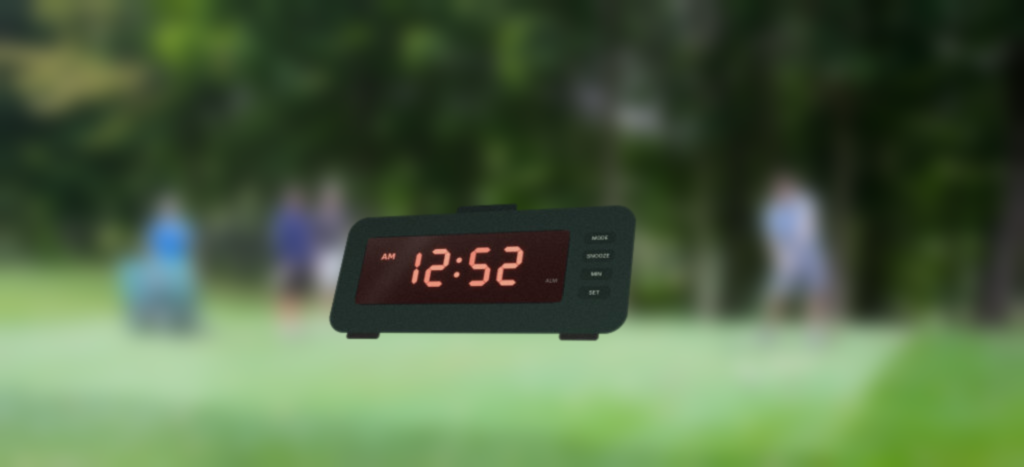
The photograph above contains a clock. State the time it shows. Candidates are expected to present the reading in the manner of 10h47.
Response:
12h52
